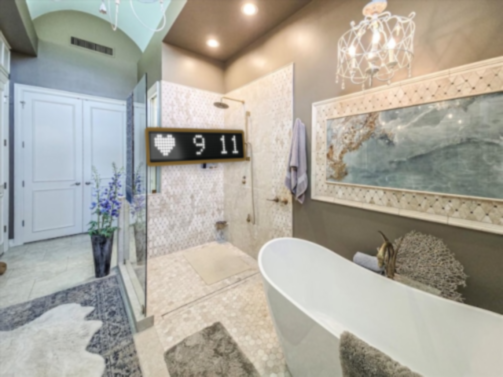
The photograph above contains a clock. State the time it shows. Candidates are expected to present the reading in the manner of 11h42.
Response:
9h11
